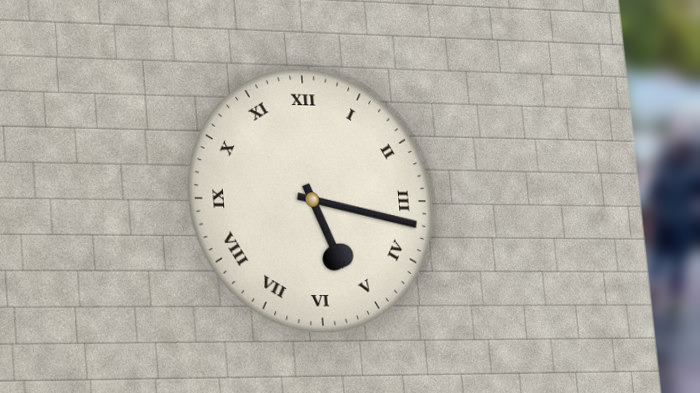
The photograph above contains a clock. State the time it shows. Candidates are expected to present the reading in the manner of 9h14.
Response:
5h17
